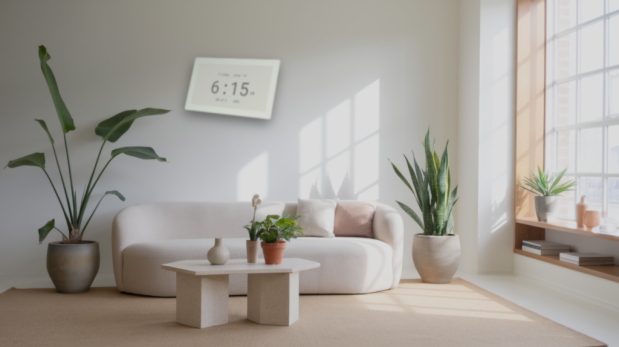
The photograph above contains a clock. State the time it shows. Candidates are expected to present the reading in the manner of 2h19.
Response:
6h15
